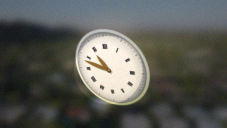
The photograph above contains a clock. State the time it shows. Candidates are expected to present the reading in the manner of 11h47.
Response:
10h48
